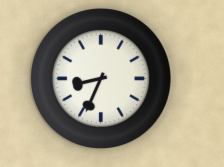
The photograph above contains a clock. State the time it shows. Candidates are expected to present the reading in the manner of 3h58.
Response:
8h34
